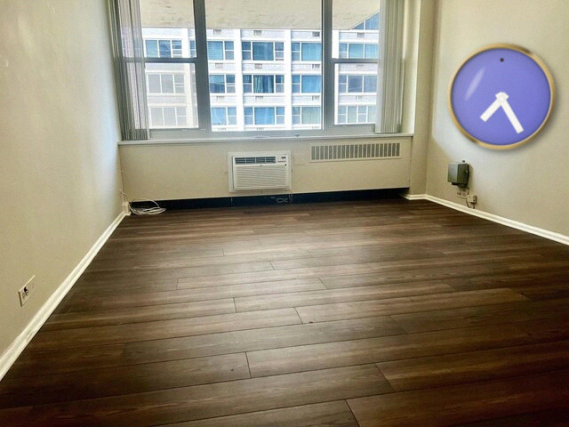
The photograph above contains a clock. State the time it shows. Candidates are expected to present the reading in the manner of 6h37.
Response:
7h25
